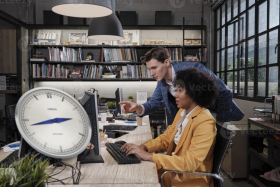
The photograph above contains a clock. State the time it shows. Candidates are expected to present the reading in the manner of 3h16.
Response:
2h43
